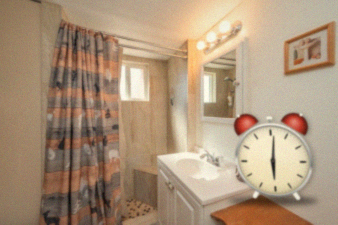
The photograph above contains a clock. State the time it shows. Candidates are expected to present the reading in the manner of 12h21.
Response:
6h01
